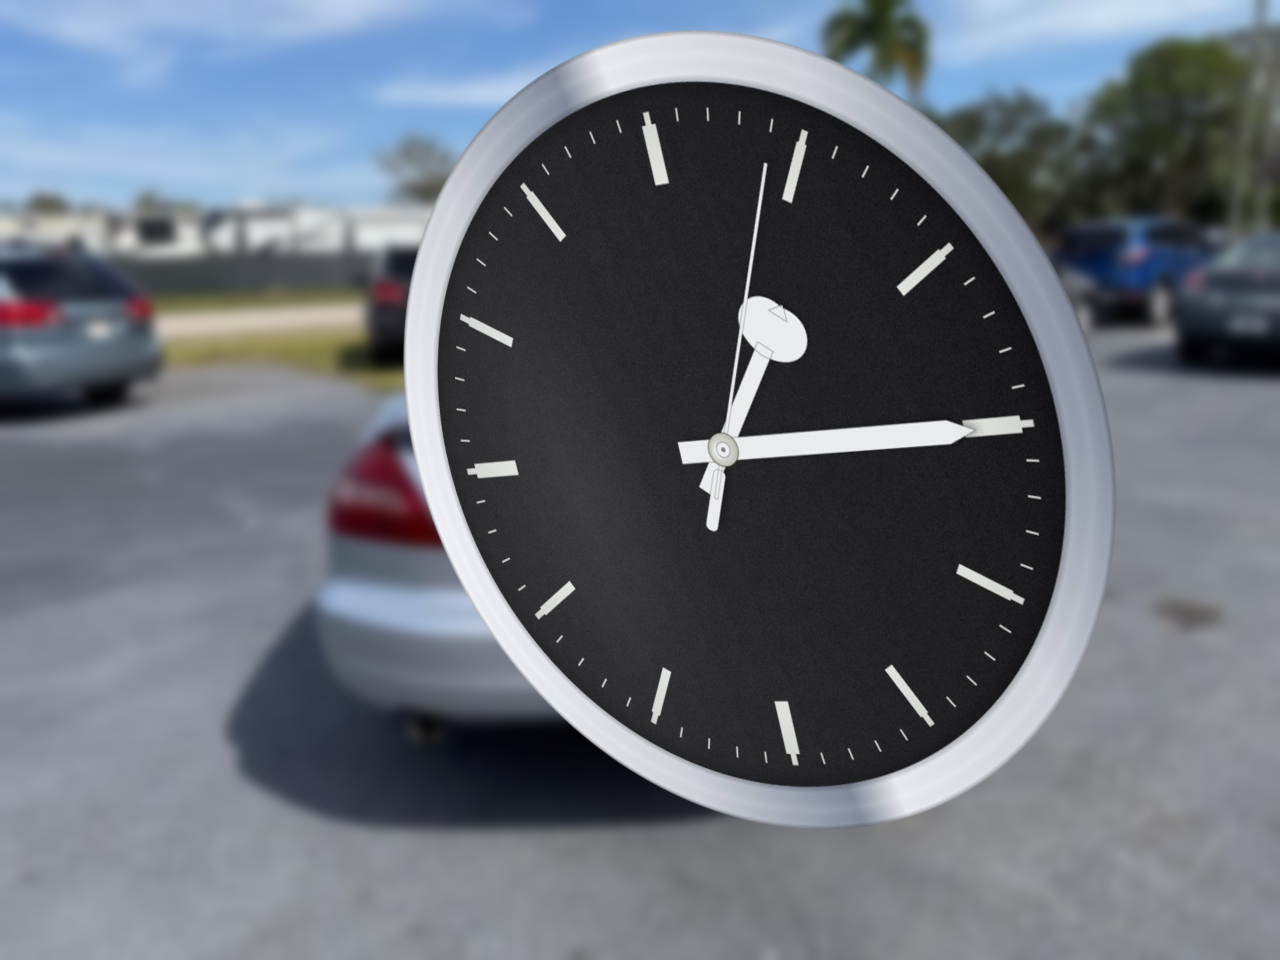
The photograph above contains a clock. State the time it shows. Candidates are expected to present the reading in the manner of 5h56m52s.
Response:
1h15m04s
